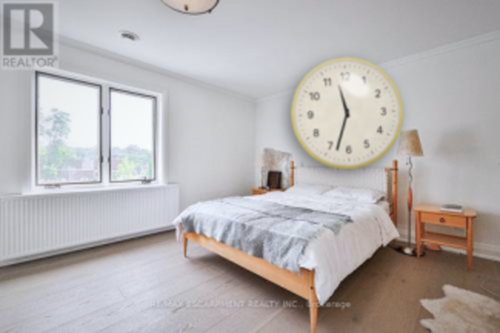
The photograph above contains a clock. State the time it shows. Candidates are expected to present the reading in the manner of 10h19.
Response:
11h33
